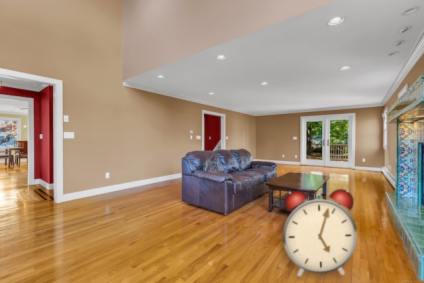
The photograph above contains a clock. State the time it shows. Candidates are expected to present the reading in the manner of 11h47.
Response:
5h03
